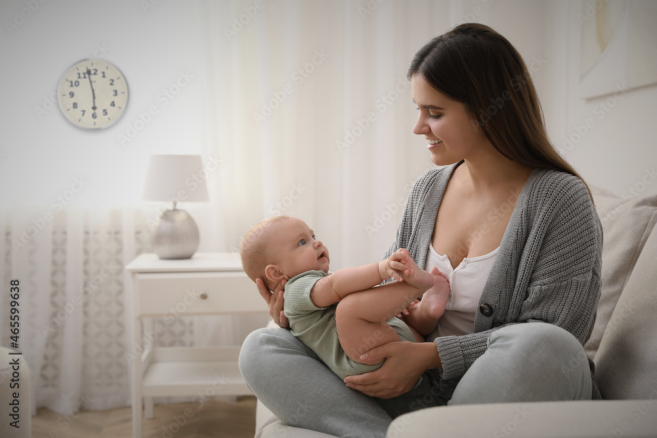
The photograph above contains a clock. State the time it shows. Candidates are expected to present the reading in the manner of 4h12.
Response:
5h58
